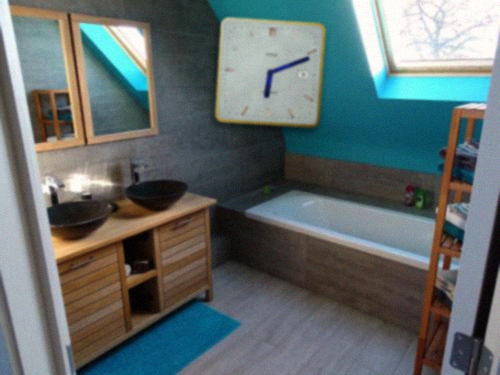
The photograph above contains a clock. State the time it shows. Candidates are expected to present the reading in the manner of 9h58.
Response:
6h11
